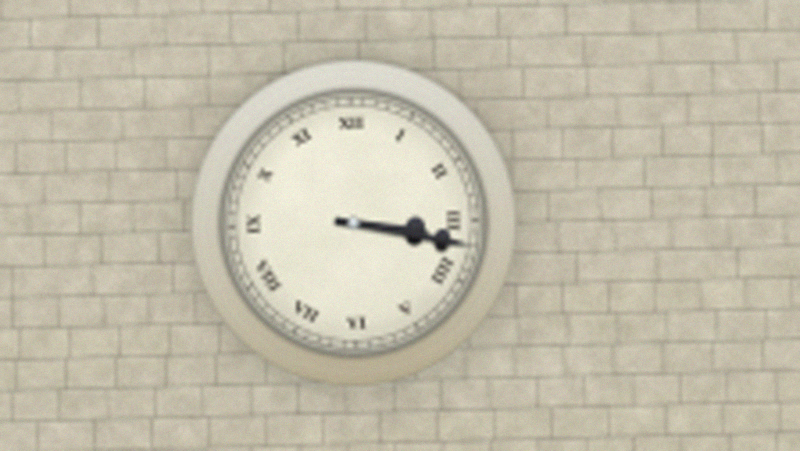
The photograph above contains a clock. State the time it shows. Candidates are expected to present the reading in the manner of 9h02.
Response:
3h17
